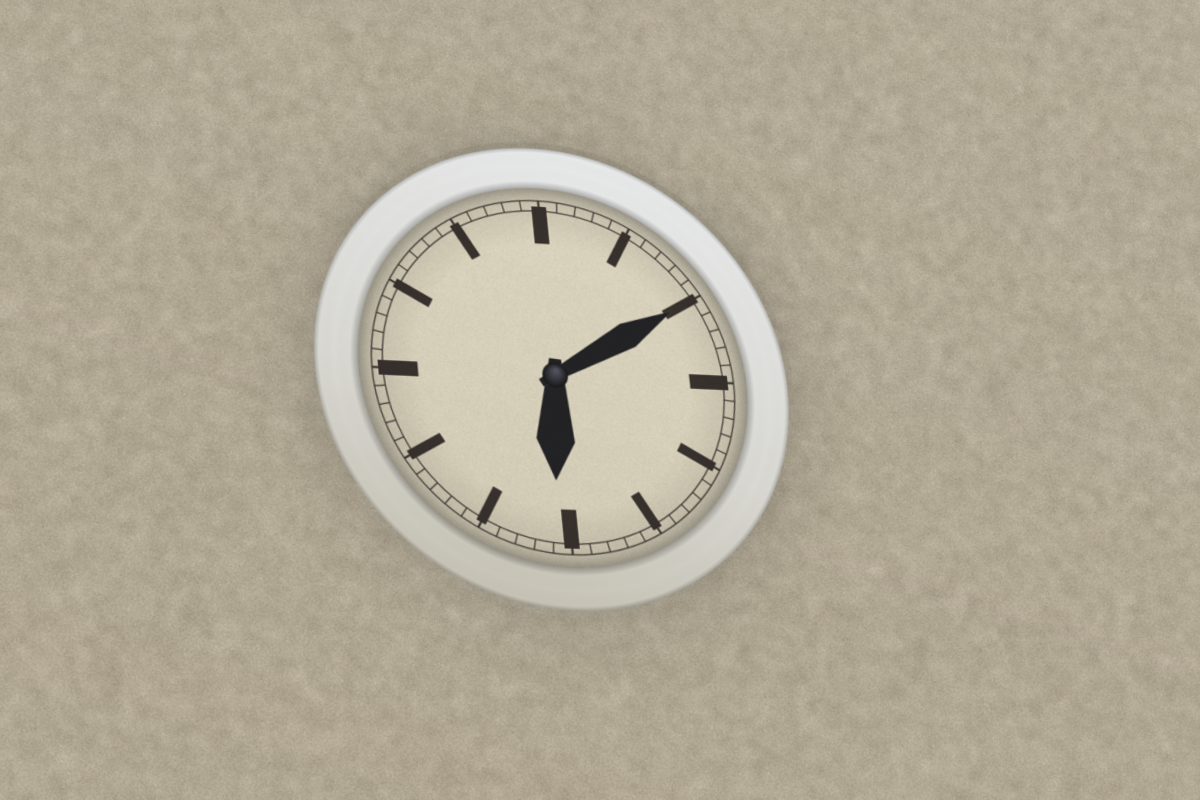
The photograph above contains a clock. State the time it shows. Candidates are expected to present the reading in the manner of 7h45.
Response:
6h10
